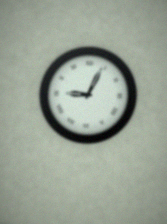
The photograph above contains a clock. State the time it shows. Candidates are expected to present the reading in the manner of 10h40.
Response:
9h04
